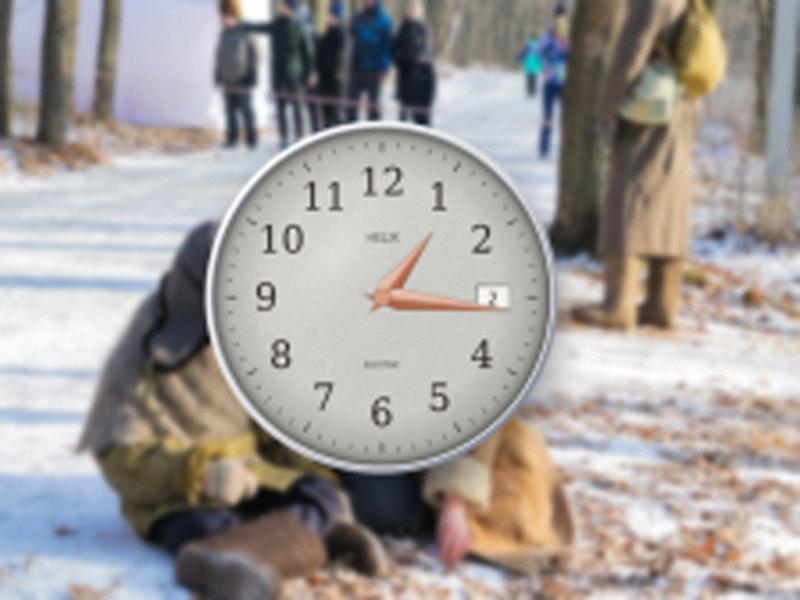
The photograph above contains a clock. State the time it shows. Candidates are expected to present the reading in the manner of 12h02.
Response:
1h16
